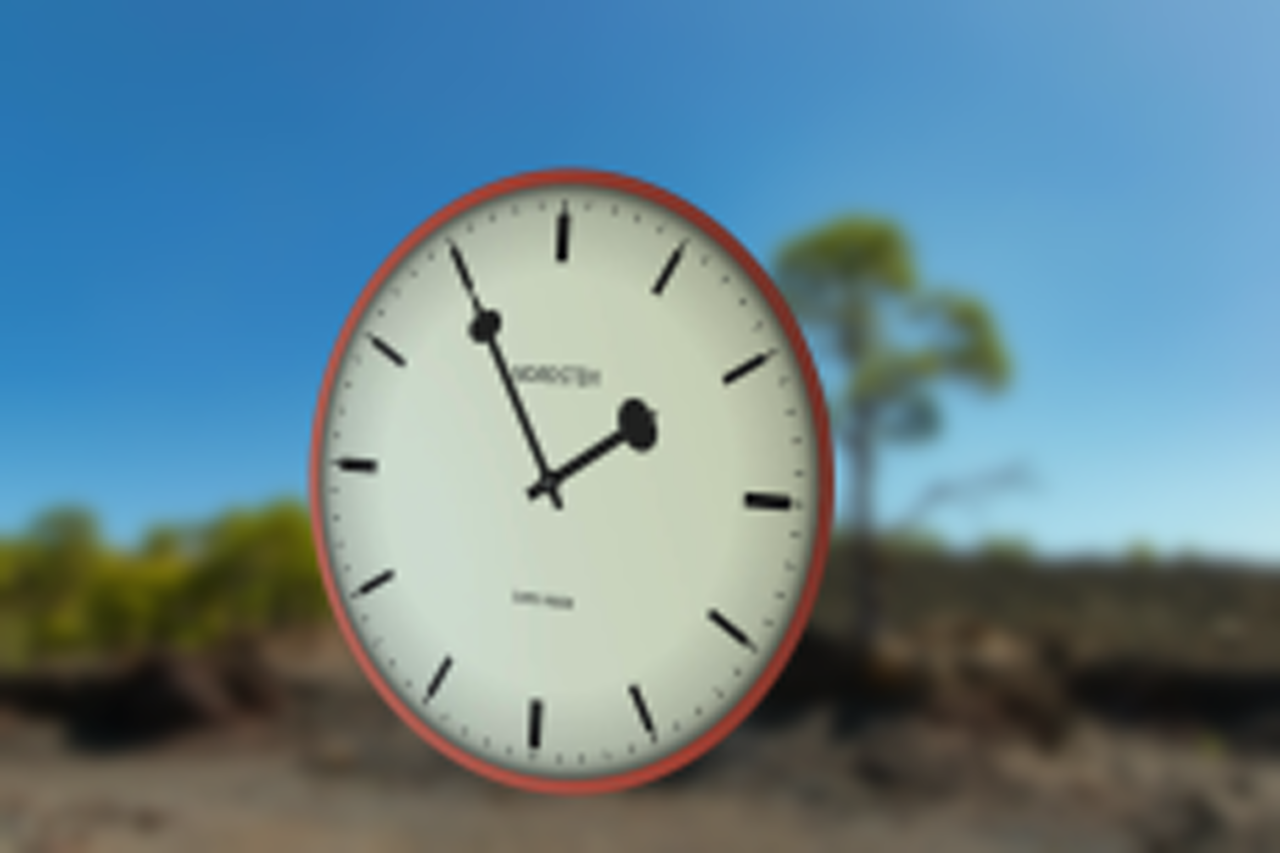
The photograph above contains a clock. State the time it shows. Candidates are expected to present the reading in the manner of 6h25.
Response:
1h55
